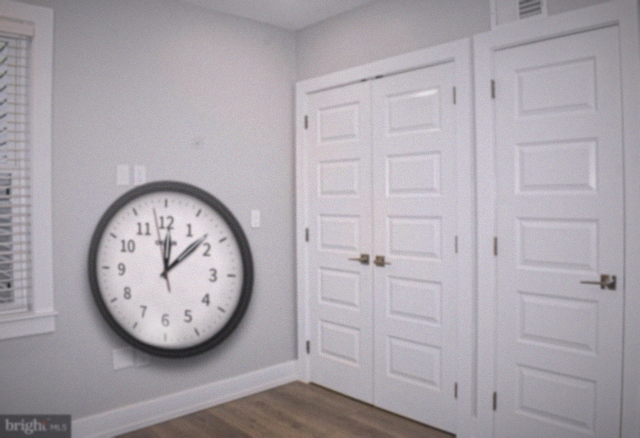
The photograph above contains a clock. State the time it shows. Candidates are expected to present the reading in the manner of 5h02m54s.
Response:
12h07m58s
